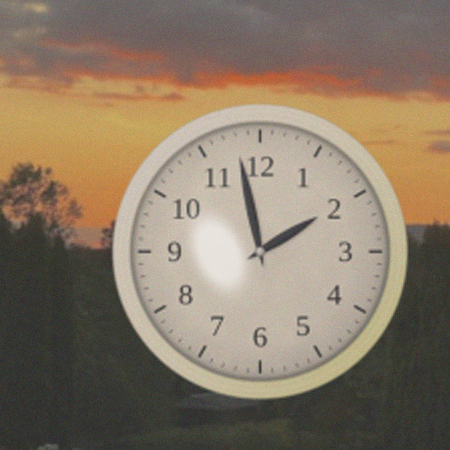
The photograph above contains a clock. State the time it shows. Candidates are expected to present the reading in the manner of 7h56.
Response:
1h58
